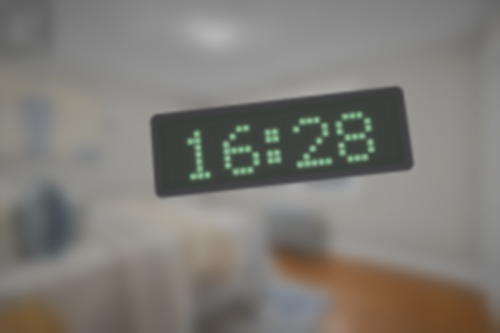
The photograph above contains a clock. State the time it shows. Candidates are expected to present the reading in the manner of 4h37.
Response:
16h28
